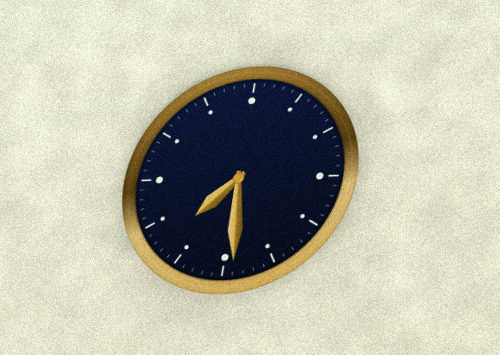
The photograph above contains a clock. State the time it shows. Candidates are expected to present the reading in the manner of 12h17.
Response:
7h29
